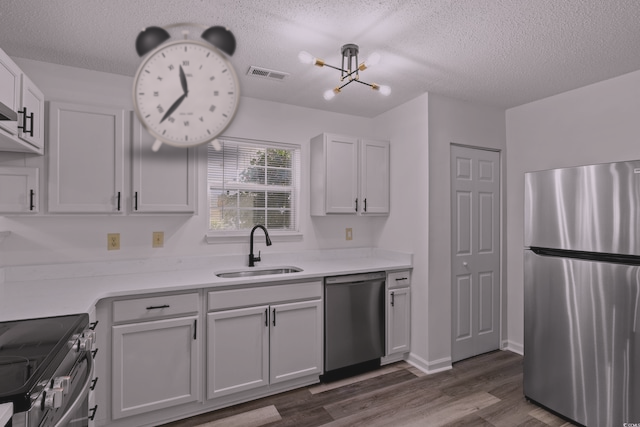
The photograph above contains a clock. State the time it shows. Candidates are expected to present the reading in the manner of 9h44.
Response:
11h37
